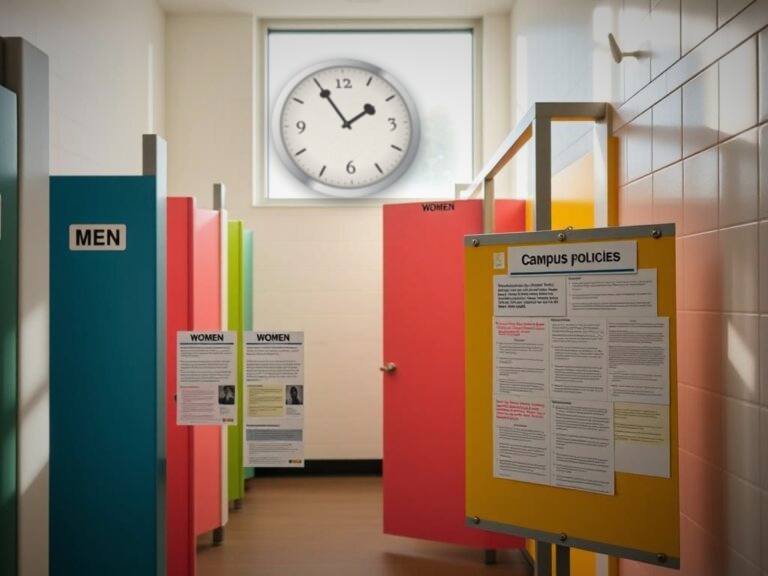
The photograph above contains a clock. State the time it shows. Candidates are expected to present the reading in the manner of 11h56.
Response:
1h55
